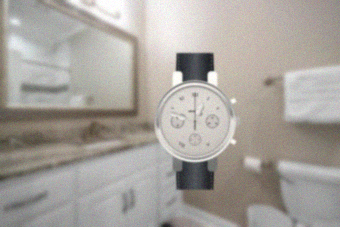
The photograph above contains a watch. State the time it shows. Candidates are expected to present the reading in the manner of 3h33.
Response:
12h48
